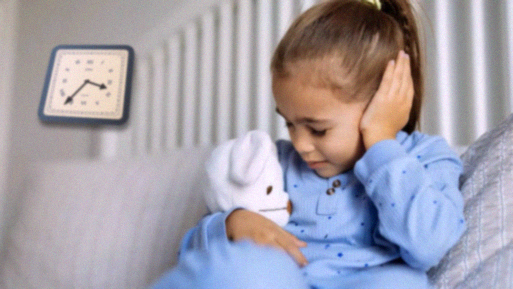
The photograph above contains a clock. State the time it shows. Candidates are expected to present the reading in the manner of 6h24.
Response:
3h36
